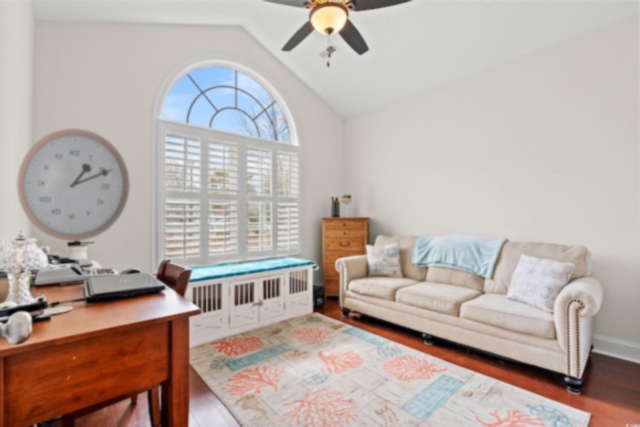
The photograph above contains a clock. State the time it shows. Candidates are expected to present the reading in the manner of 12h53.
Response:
1h11
